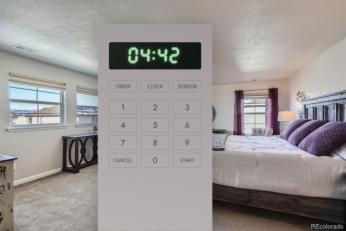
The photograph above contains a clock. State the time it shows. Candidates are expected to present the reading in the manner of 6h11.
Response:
4h42
